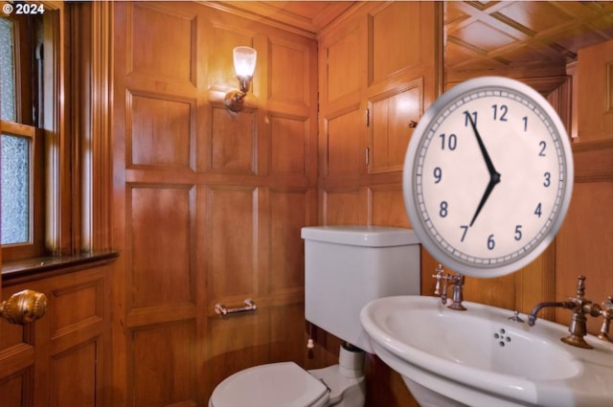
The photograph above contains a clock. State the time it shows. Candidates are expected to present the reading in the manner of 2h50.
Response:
6h55
